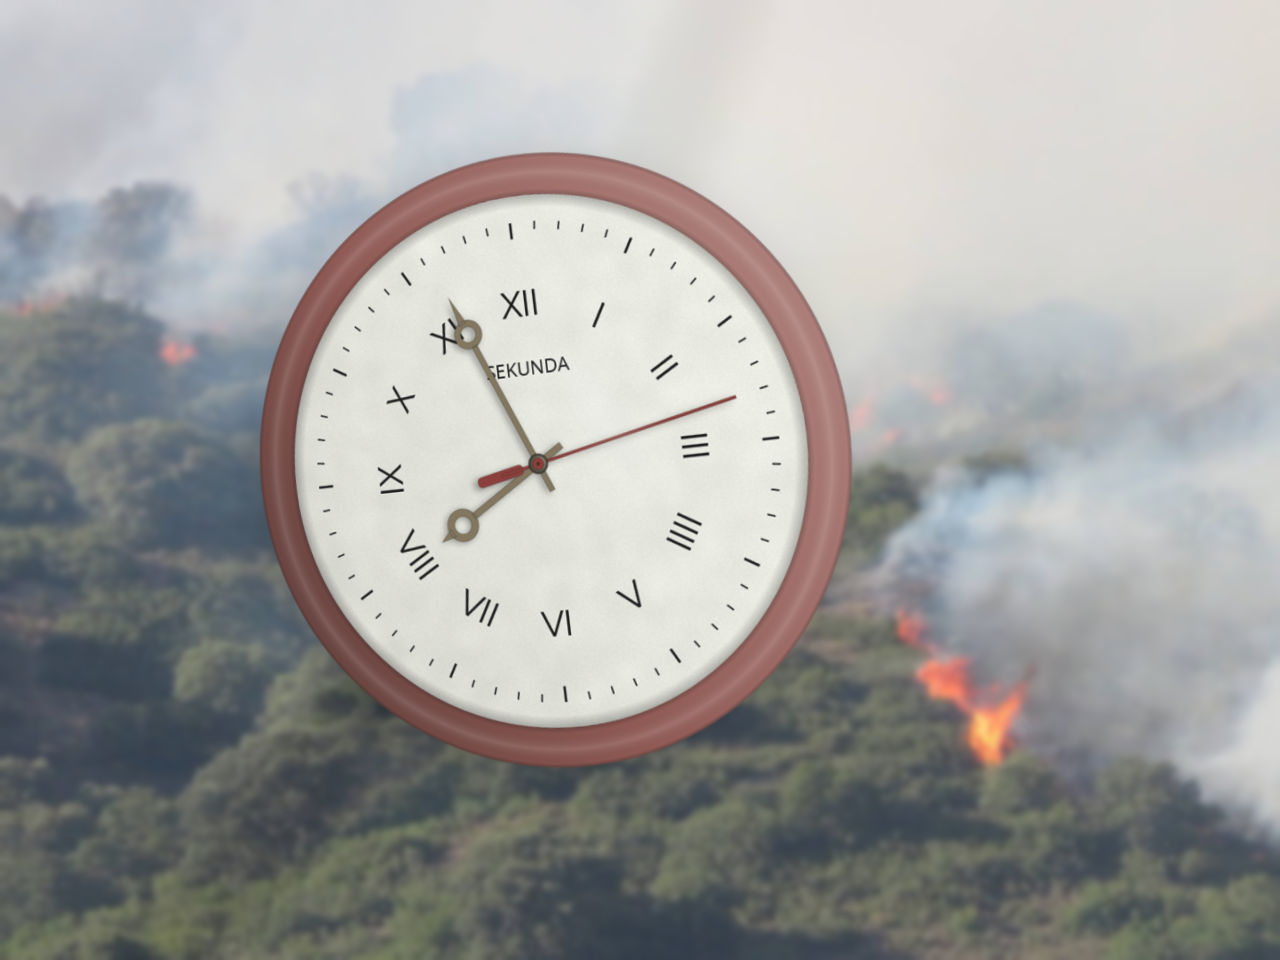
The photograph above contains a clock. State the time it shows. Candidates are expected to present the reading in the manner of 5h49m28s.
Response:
7h56m13s
